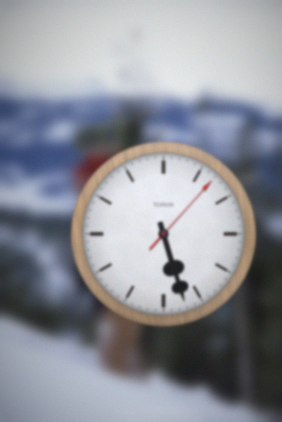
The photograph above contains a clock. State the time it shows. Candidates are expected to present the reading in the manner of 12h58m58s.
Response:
5h27m07s
